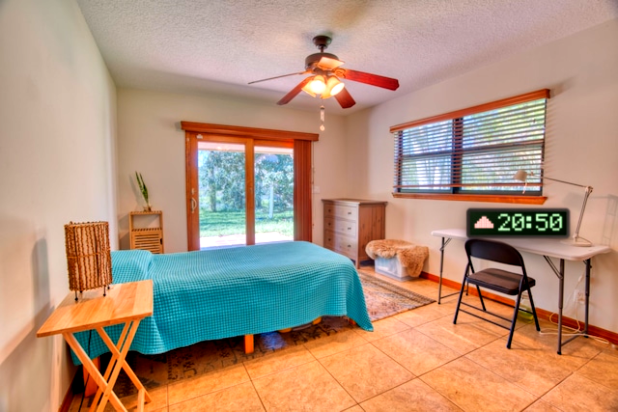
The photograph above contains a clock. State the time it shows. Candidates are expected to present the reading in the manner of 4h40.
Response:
20h50
